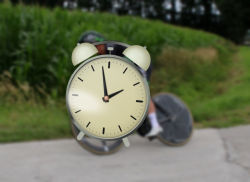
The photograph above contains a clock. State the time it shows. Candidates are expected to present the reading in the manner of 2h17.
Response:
1h58
